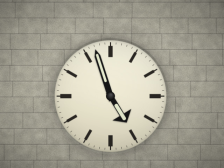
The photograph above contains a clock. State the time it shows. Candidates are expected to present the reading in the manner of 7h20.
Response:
4h57
